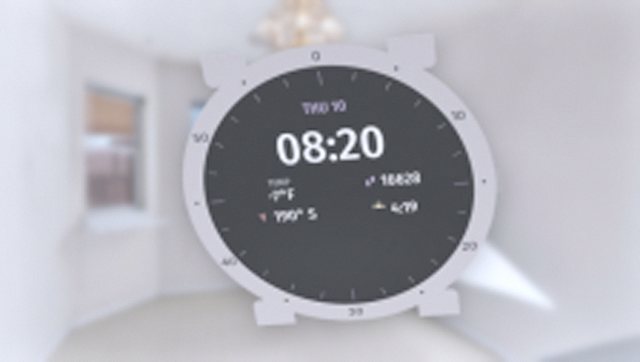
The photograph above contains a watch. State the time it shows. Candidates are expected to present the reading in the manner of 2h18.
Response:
8h20
